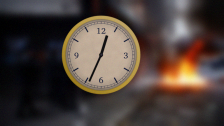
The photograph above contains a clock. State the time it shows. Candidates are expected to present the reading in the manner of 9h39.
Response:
12h34
